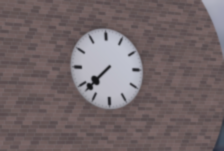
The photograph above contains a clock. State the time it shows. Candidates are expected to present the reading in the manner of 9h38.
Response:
7h38
